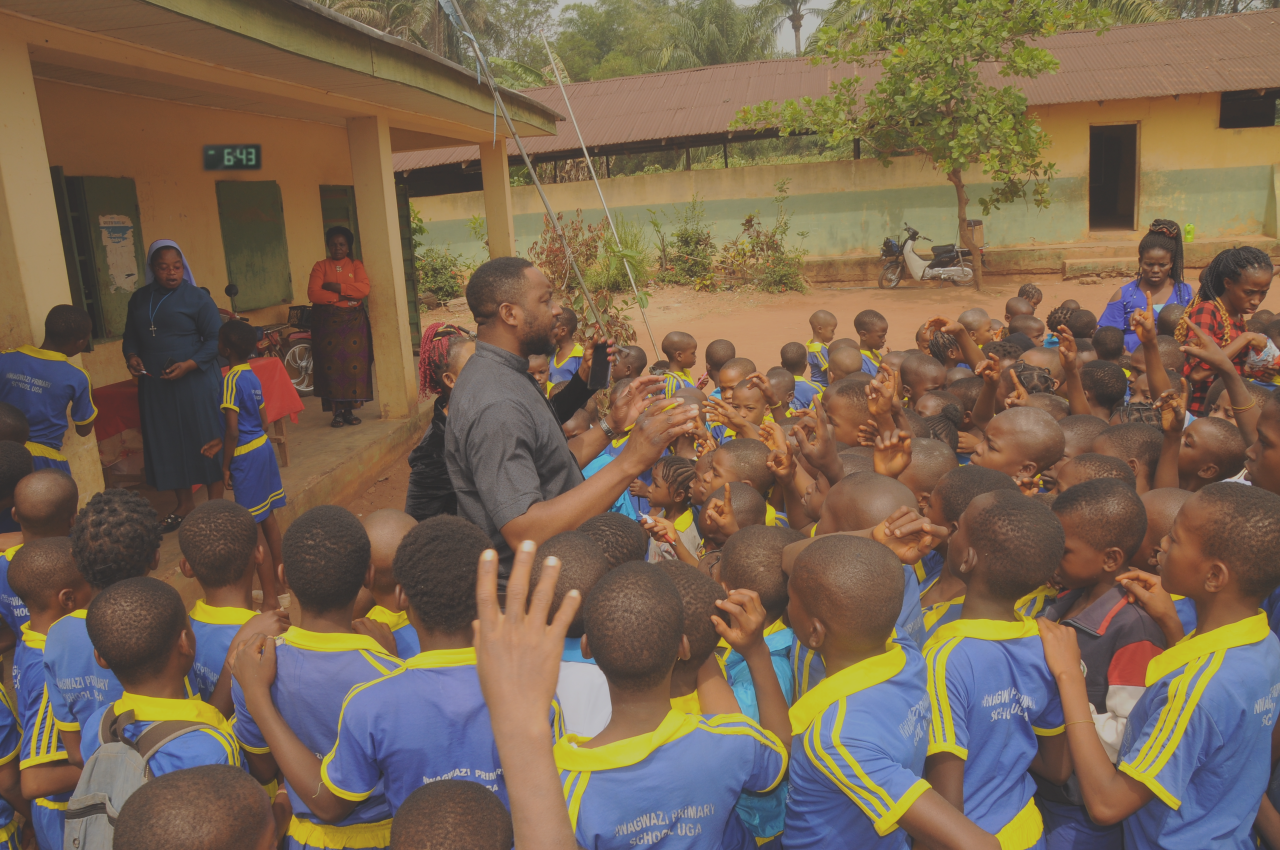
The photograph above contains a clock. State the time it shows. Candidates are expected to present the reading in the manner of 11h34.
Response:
6h43
